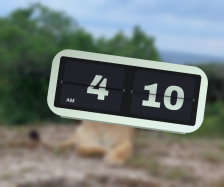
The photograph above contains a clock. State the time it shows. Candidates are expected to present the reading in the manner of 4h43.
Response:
4h10
